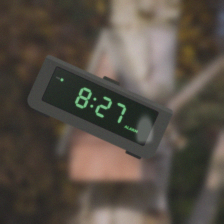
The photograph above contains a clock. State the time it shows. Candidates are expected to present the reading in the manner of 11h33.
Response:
8h27
